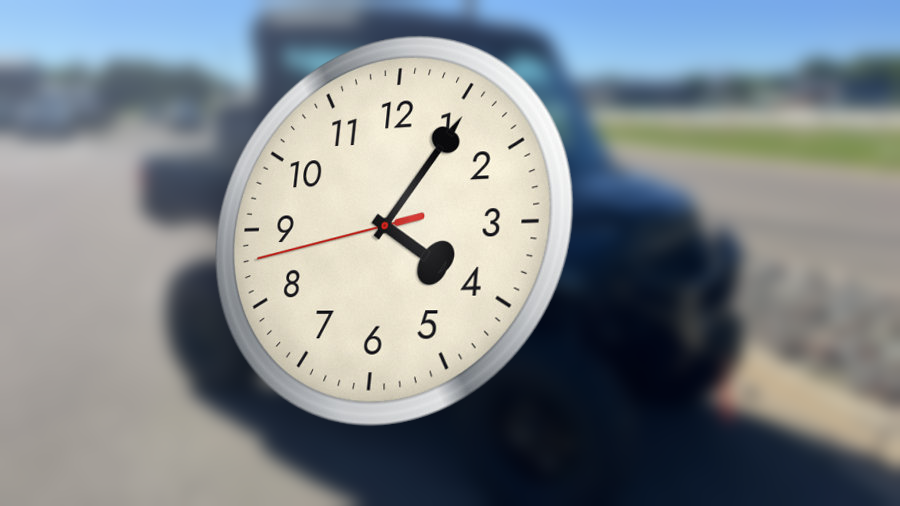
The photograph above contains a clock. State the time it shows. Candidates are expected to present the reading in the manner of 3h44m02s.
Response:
4h05m43s
